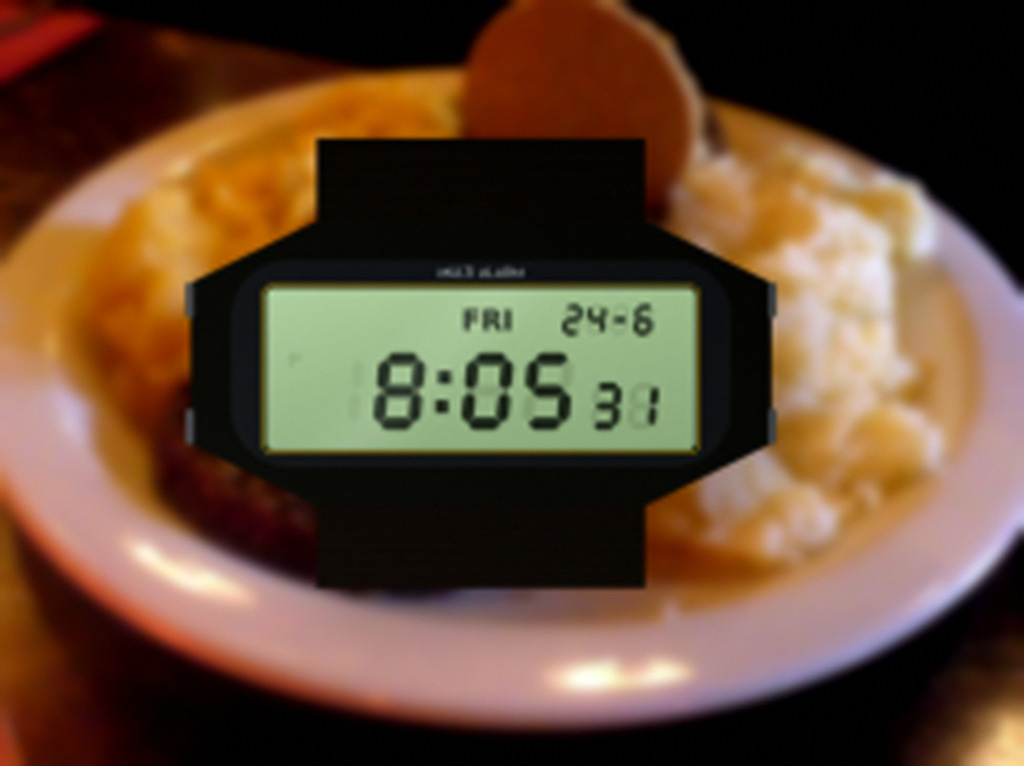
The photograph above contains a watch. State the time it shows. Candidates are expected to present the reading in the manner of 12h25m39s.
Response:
8h05m31s
